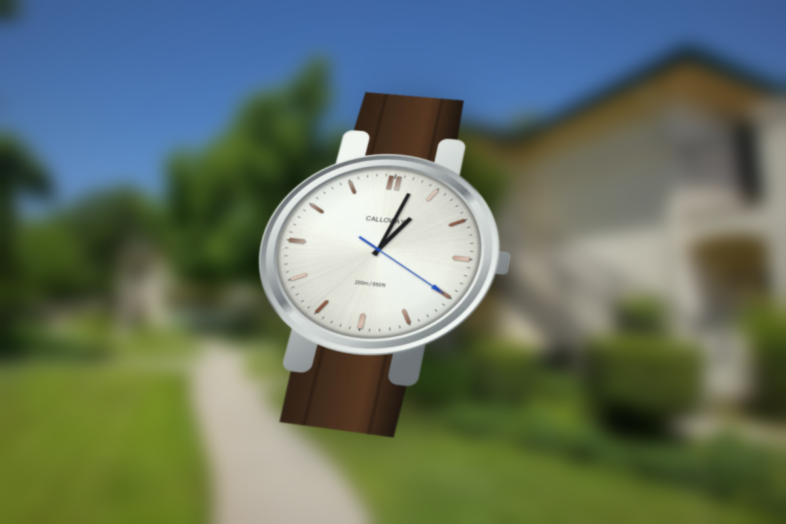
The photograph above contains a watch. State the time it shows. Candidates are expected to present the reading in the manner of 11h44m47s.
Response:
1h02m20s
